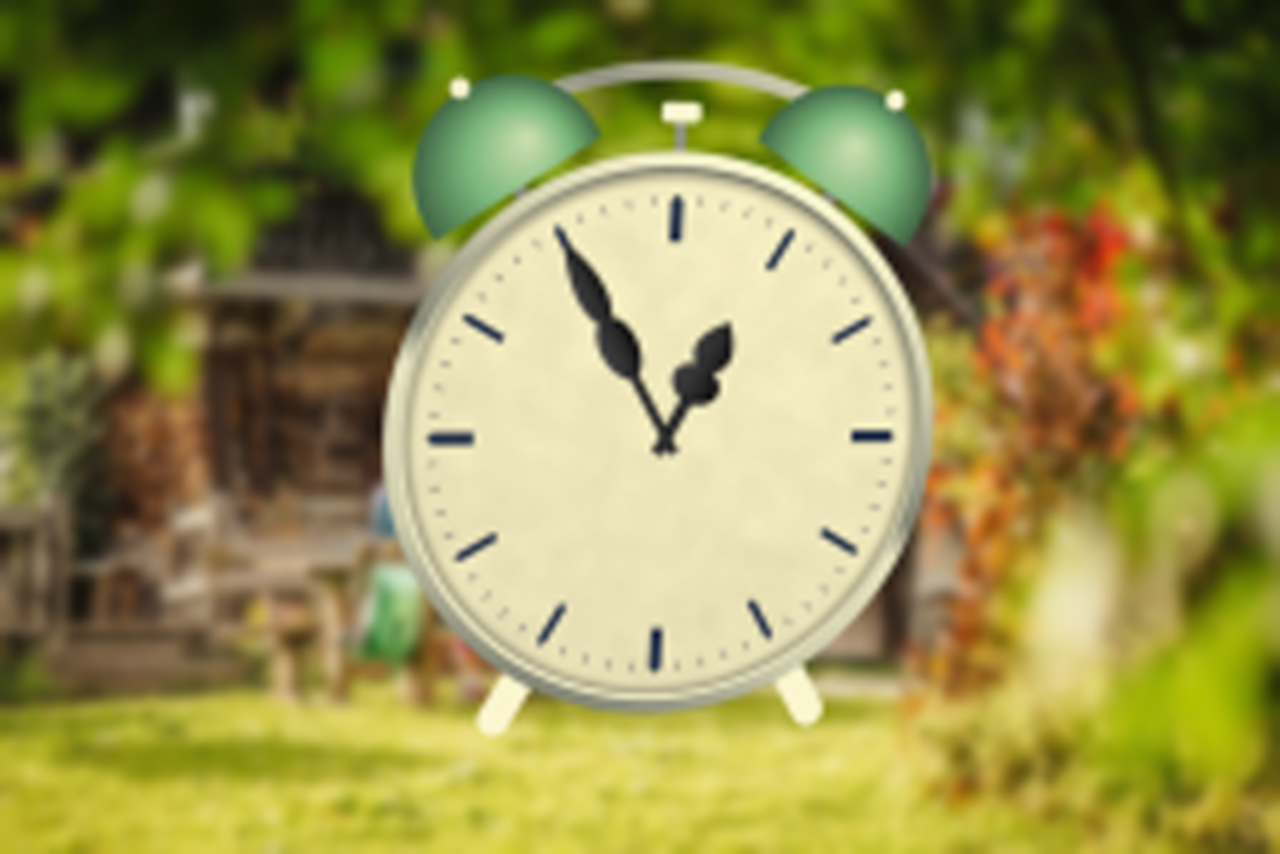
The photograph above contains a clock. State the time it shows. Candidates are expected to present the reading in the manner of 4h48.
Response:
12h55
